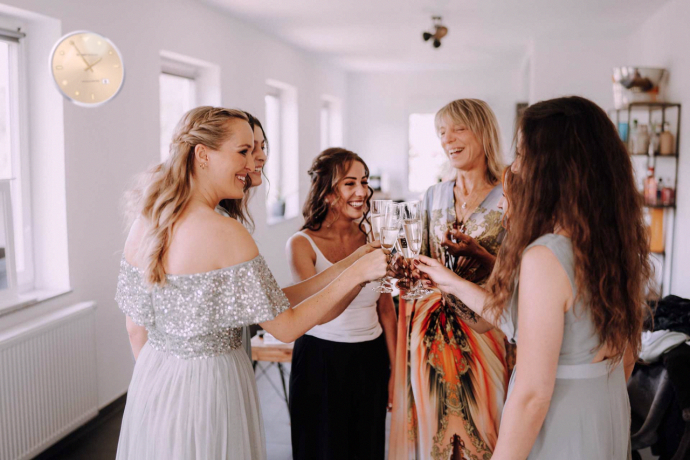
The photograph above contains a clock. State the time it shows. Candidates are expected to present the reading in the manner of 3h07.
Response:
1h55
